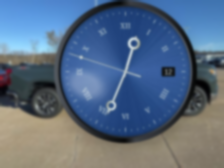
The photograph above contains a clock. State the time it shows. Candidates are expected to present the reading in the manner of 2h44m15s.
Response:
12h33m48s
